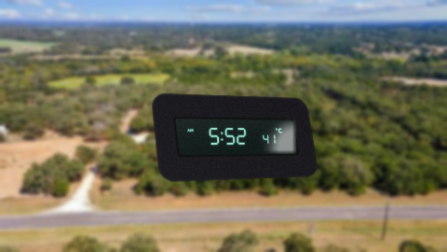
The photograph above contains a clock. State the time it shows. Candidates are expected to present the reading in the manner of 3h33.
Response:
5h52
